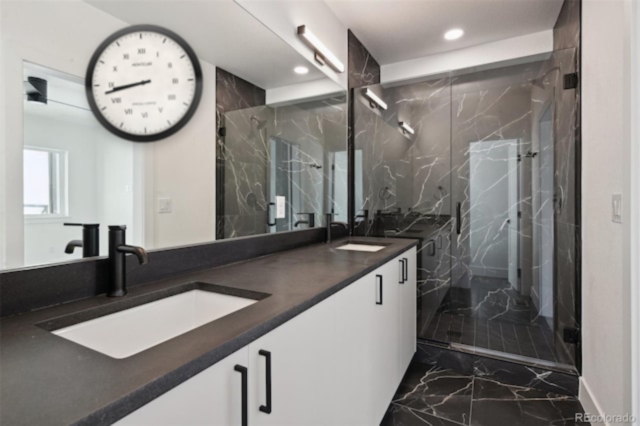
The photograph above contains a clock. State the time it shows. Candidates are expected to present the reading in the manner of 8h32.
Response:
8h43
